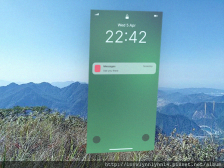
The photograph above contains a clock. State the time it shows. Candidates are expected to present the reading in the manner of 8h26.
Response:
22h42
